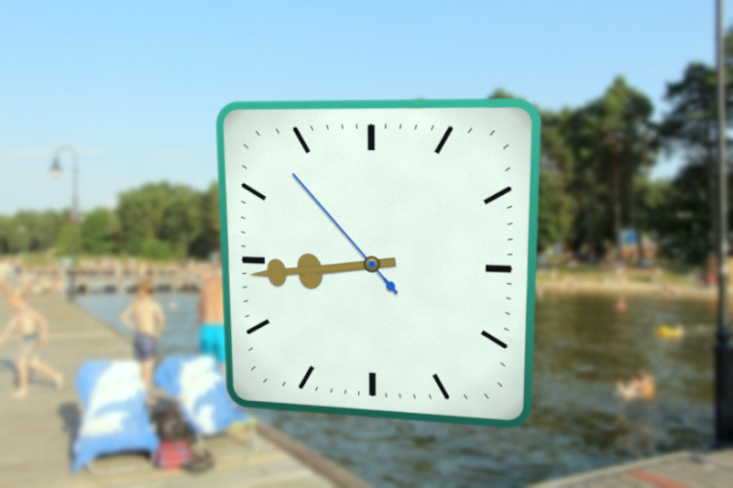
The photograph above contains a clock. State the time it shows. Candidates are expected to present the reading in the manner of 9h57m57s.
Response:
8h43m53s
